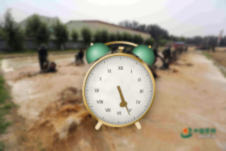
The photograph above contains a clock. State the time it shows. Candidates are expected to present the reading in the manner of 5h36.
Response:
5h26
